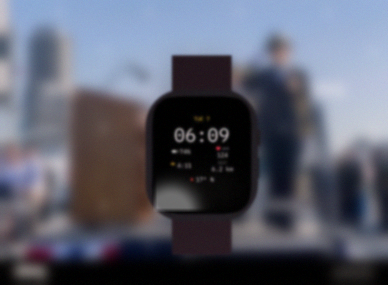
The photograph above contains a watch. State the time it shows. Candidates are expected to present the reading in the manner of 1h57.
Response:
6h09
